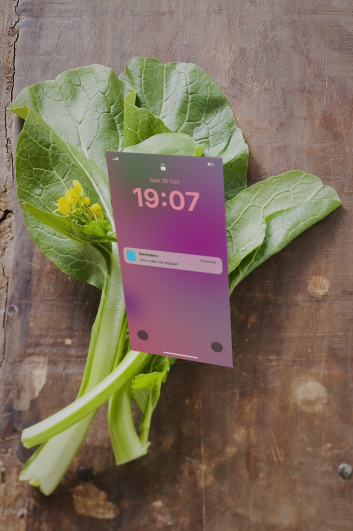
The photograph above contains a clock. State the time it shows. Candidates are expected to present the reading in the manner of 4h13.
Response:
19h07
